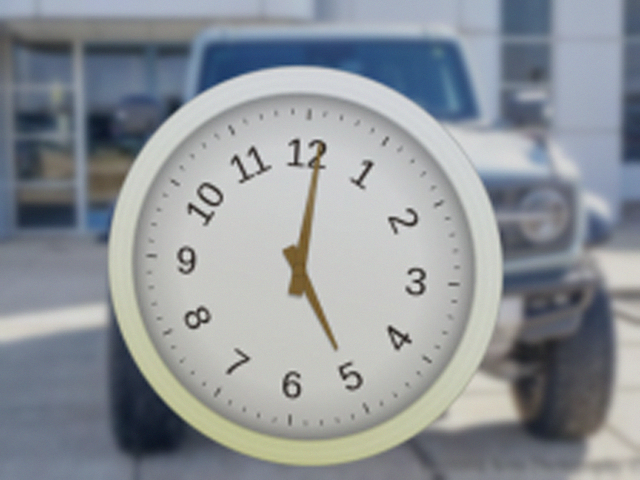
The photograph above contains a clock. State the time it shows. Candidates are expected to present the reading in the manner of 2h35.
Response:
5h01
